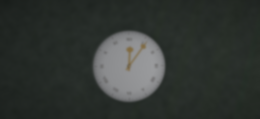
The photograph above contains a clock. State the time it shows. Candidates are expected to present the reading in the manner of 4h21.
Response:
12h06
